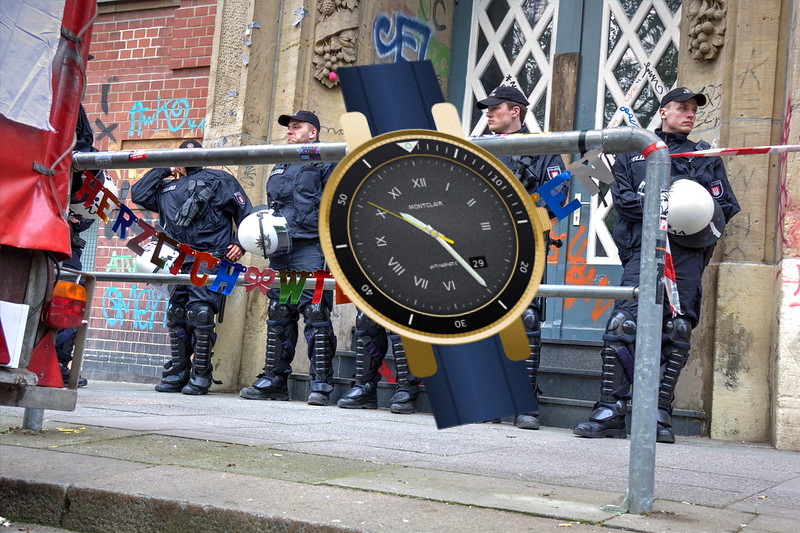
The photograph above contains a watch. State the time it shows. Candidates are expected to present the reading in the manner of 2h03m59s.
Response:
10h24m51s
